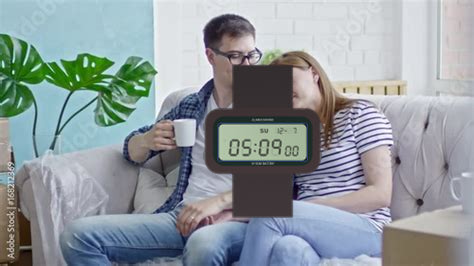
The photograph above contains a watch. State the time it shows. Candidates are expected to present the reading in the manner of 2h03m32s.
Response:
5h09m00s
